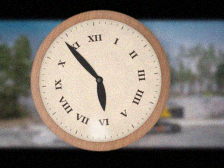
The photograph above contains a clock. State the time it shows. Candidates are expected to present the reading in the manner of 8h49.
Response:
5h54
